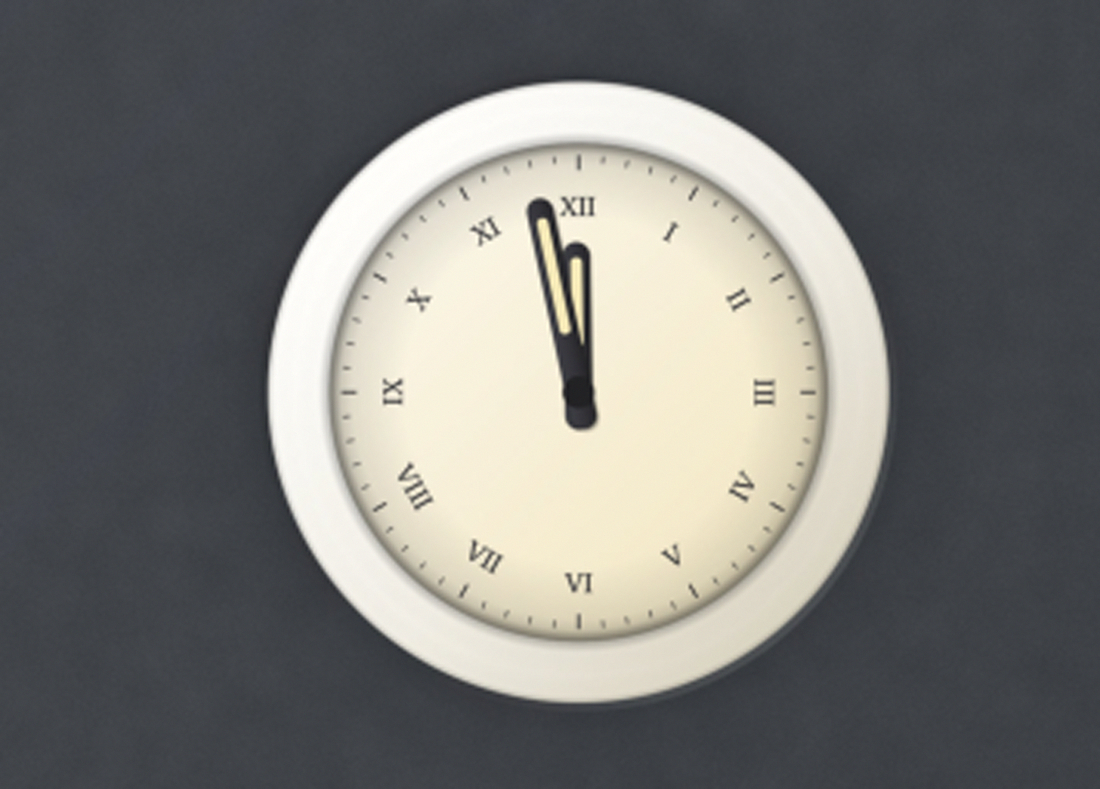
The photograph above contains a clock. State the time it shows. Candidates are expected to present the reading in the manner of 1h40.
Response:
11h58
